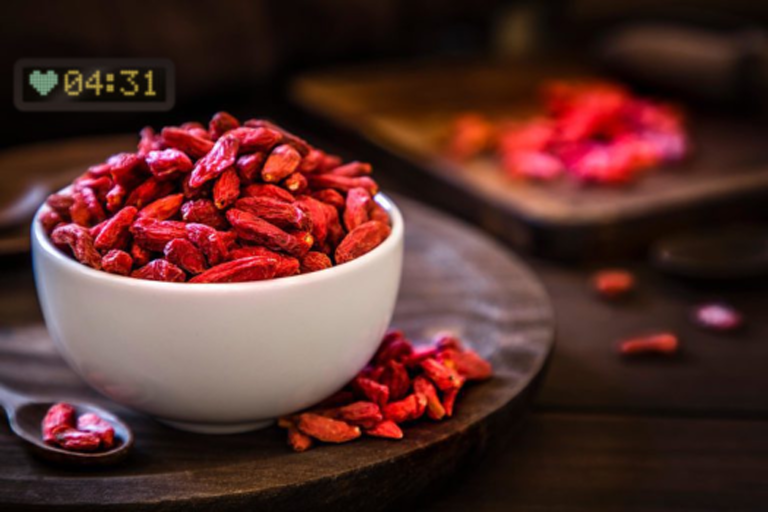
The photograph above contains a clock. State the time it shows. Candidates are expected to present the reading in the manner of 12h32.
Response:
4h31
